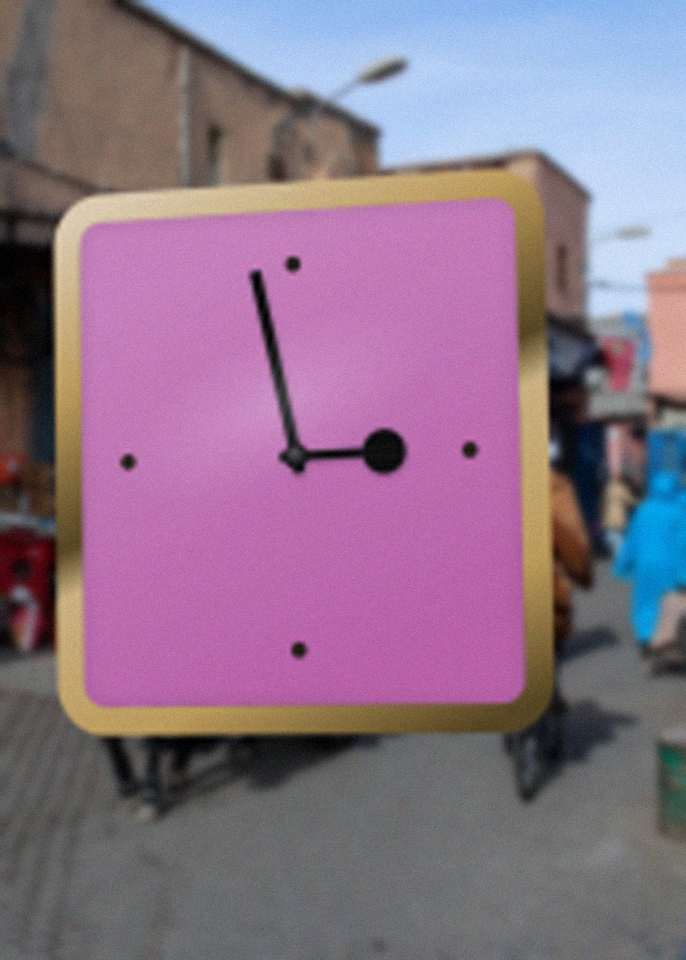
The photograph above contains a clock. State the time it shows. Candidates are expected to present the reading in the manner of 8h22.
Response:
2h58
